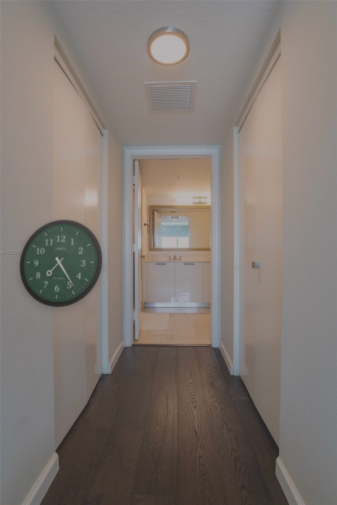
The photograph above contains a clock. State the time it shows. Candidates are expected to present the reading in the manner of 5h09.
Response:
7h24
